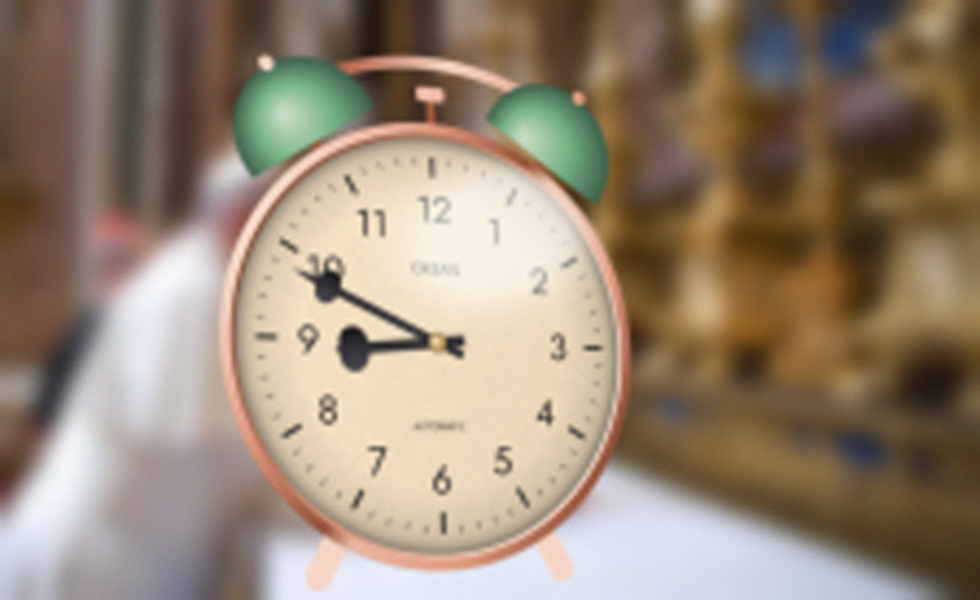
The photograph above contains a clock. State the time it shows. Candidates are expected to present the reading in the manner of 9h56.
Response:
8h49
